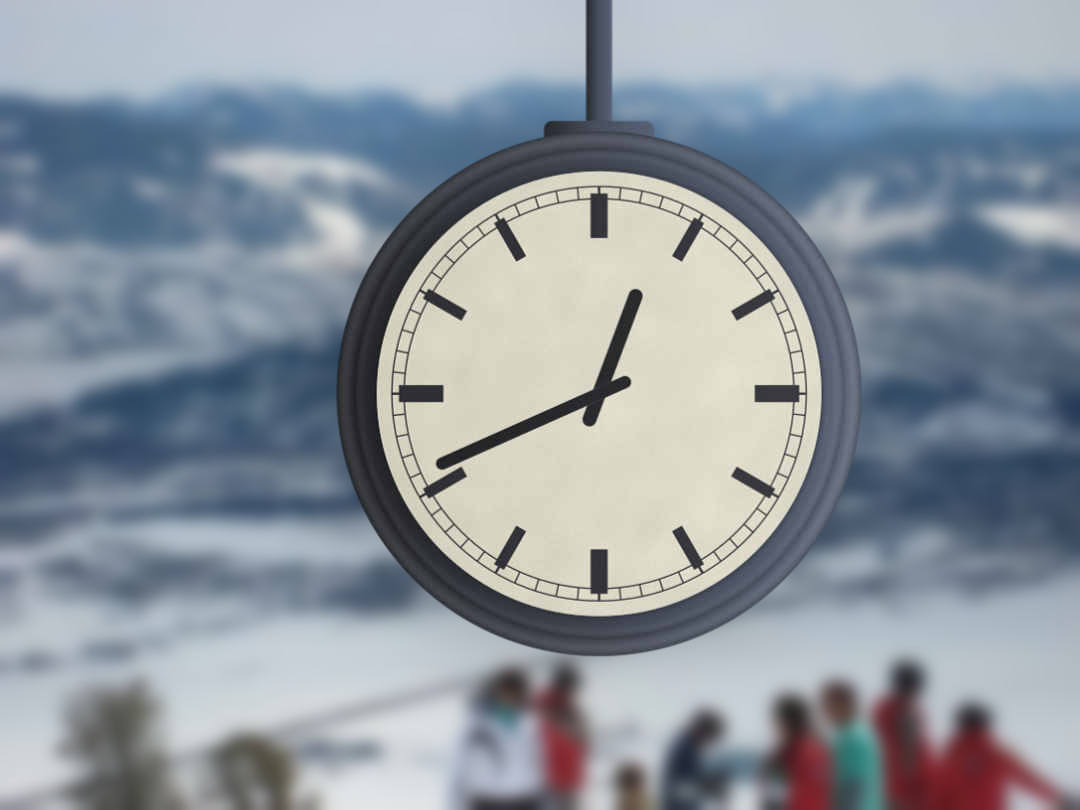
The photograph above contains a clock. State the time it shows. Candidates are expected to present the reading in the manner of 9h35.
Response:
12h41
